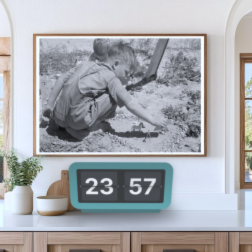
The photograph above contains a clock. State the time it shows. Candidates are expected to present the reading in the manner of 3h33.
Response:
23h57
